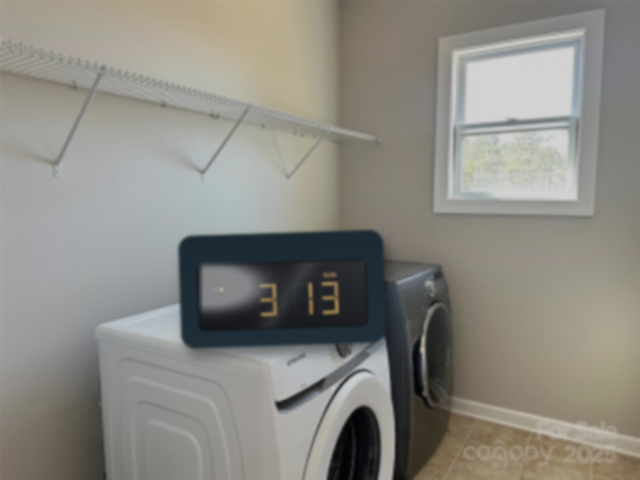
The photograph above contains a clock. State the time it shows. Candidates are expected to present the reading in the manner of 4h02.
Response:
3h13
